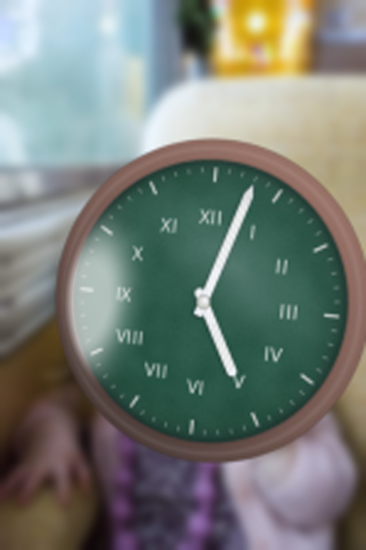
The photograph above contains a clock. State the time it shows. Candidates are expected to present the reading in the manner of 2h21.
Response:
5h03
